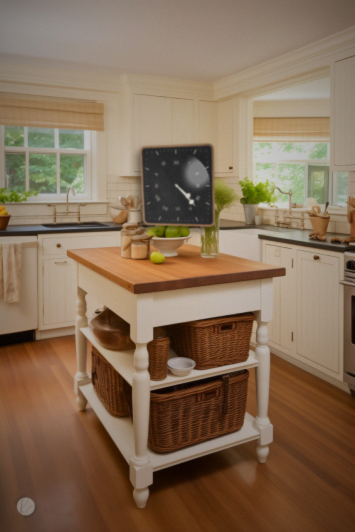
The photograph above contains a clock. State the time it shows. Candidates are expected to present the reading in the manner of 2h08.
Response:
4h23
